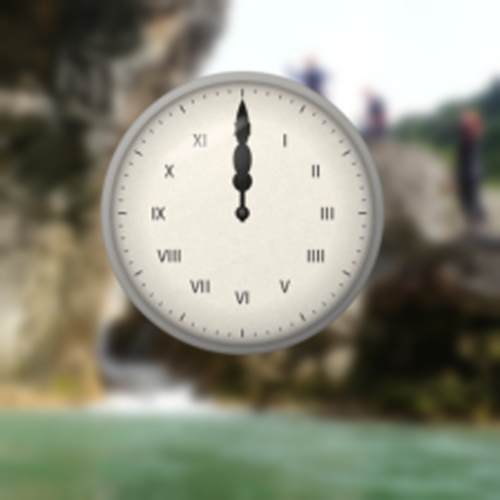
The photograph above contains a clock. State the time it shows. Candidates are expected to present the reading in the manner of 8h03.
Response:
12h00
